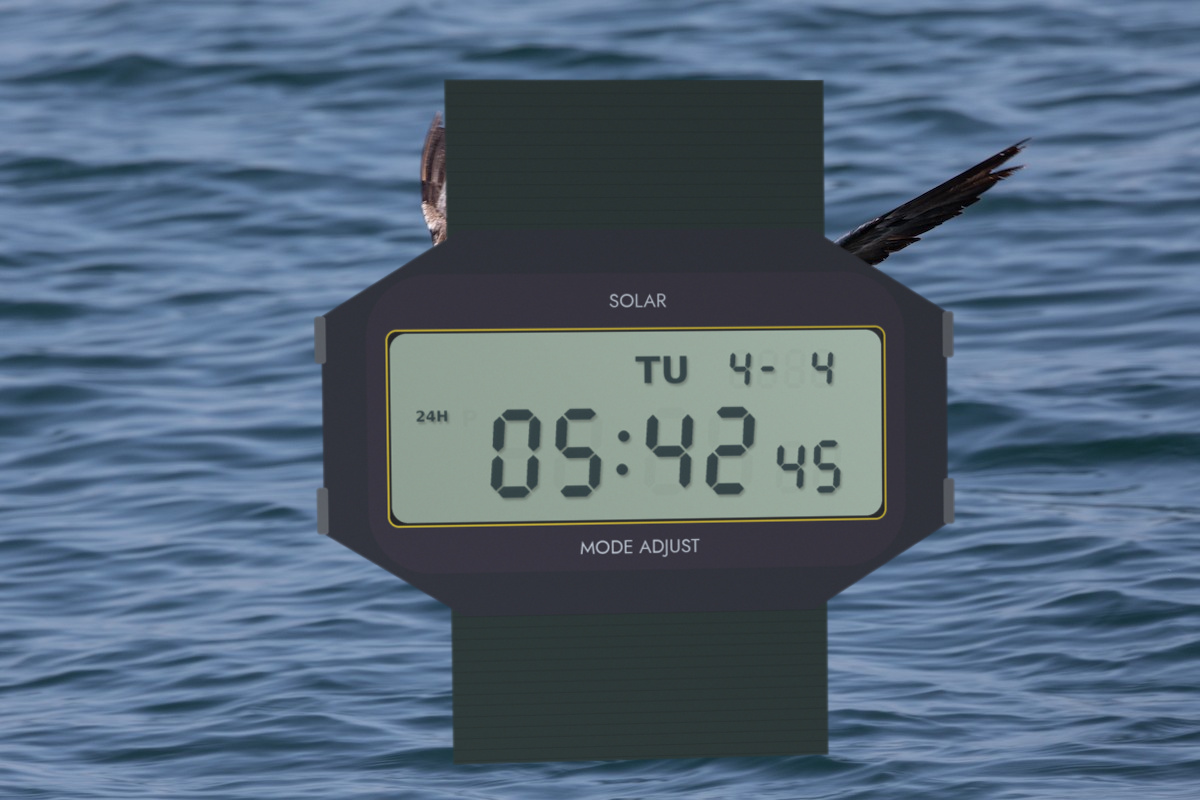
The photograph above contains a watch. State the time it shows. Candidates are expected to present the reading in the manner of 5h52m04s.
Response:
5h42m45s
